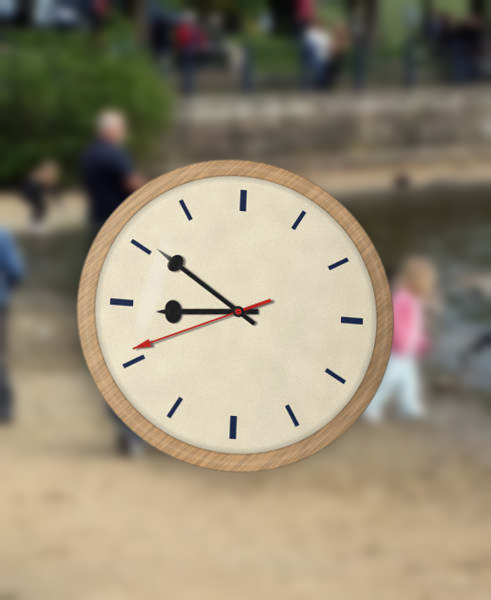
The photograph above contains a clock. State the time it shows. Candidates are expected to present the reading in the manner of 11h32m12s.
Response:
8h50m41s
